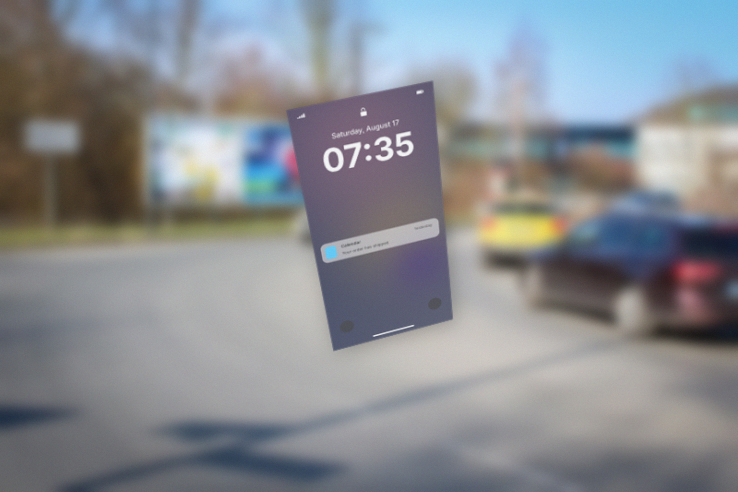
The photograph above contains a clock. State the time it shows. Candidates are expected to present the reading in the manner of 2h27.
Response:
7h35
